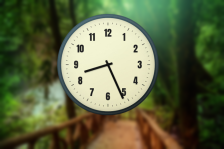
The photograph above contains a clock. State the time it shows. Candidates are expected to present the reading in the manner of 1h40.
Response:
8h26
